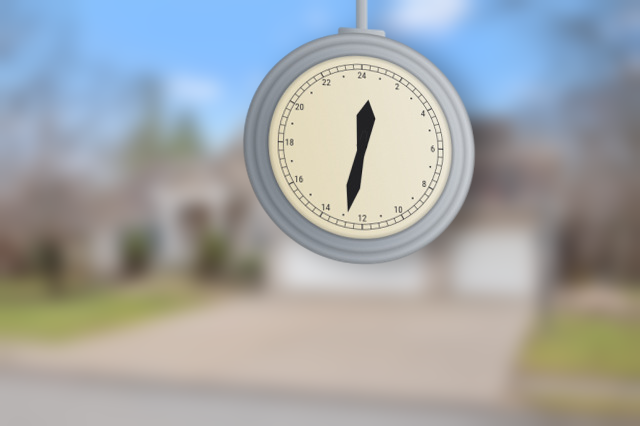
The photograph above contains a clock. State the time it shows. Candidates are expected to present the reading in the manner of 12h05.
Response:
0h32
